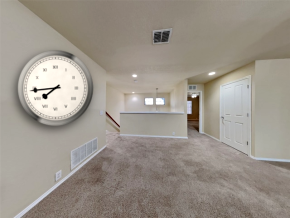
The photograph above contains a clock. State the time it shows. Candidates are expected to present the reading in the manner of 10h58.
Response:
7h44
